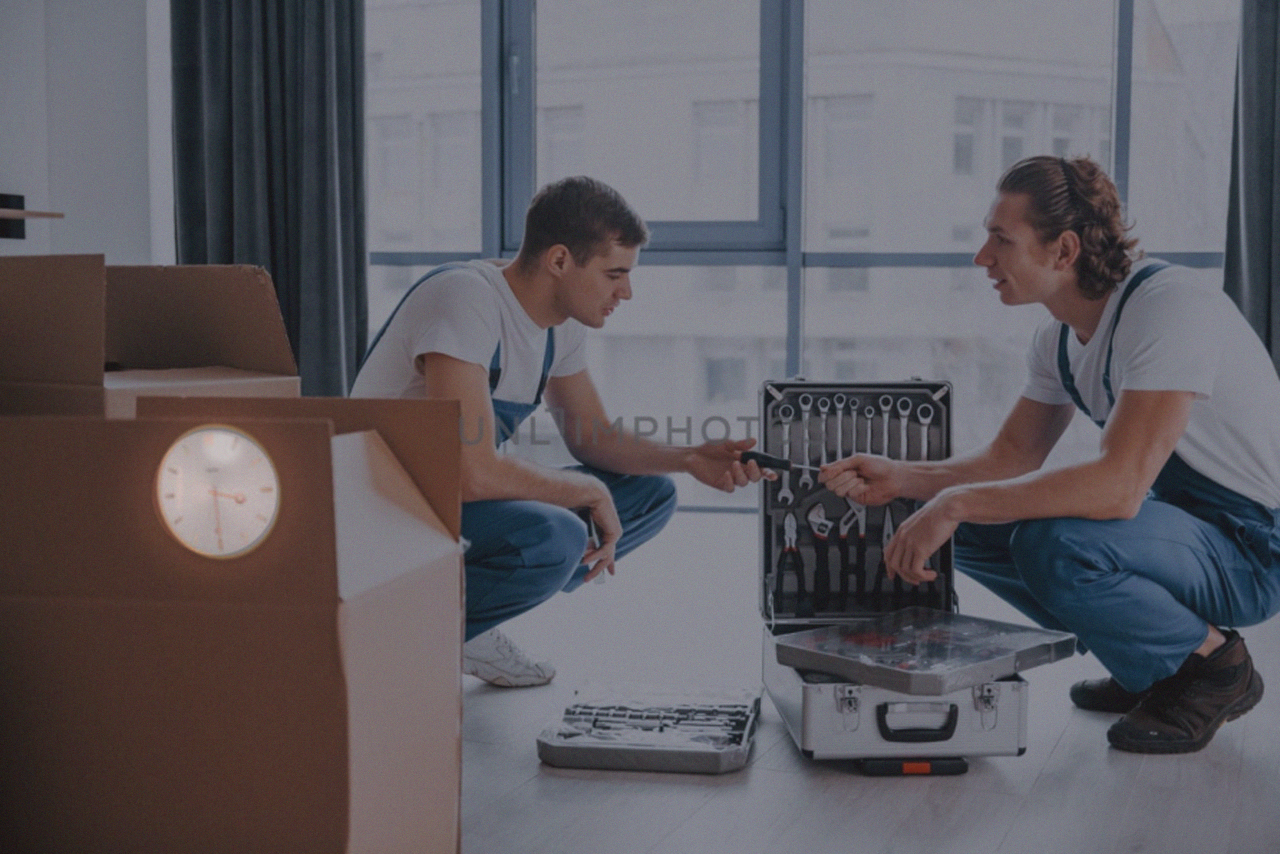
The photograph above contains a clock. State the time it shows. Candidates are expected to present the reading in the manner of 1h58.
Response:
3h30
